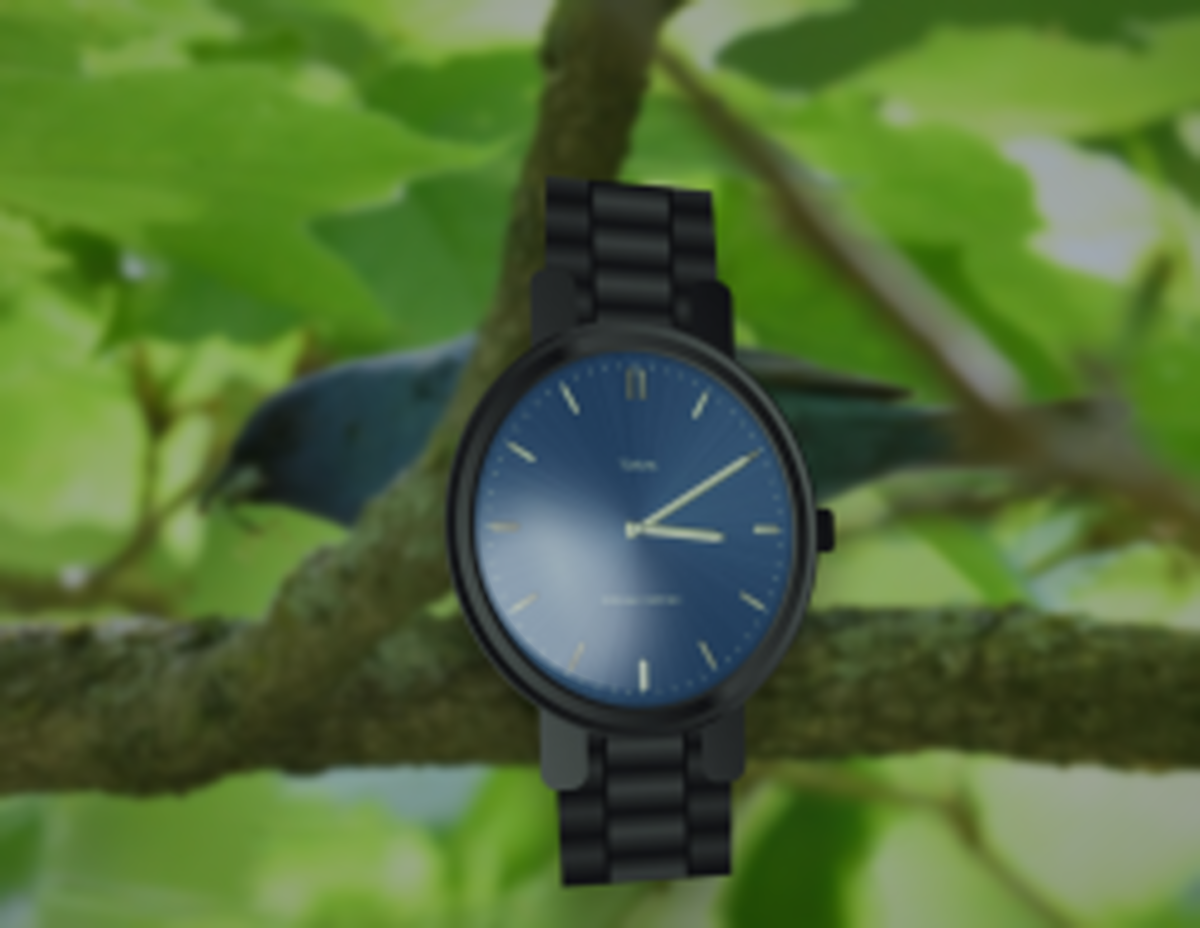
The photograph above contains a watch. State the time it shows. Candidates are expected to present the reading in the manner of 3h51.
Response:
3h10
